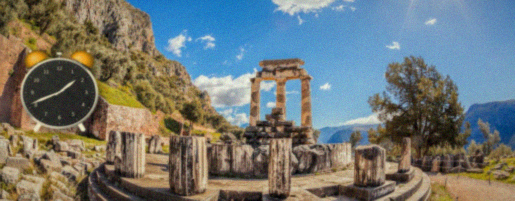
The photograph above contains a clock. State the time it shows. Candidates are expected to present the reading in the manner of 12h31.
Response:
1h41
